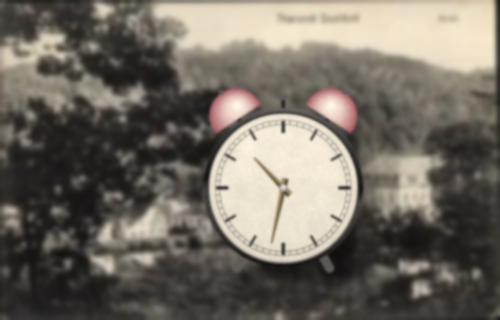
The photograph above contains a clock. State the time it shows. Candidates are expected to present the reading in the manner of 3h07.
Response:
10h32
